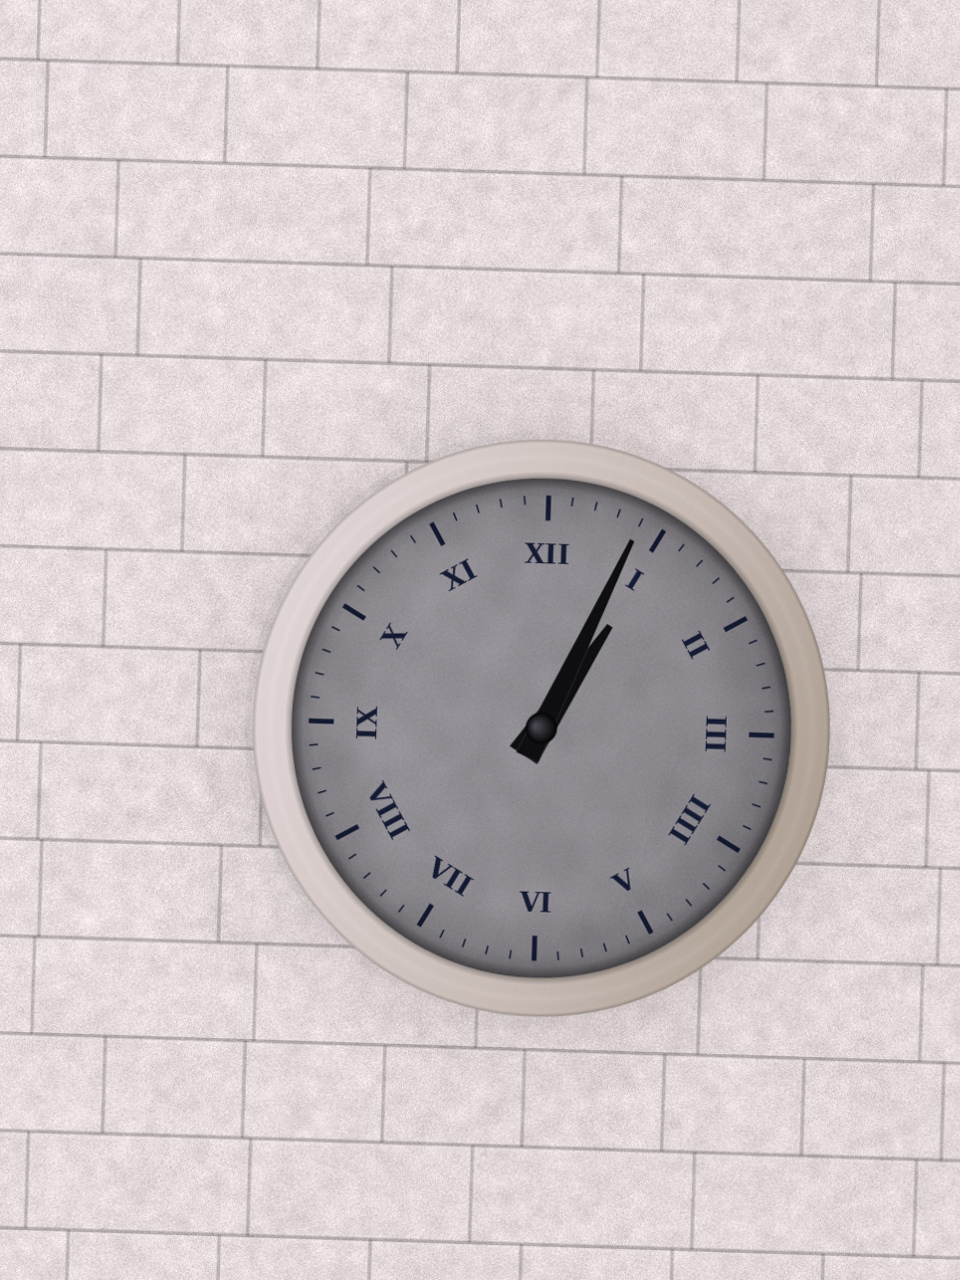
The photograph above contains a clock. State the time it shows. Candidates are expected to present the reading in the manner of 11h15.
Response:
1h04
